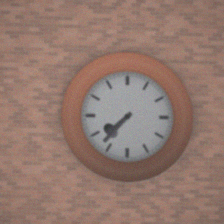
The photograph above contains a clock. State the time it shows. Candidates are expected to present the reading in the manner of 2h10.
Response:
7h37
